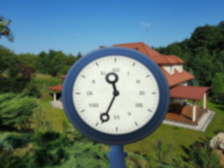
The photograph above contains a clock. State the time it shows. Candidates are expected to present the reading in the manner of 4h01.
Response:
11h34
